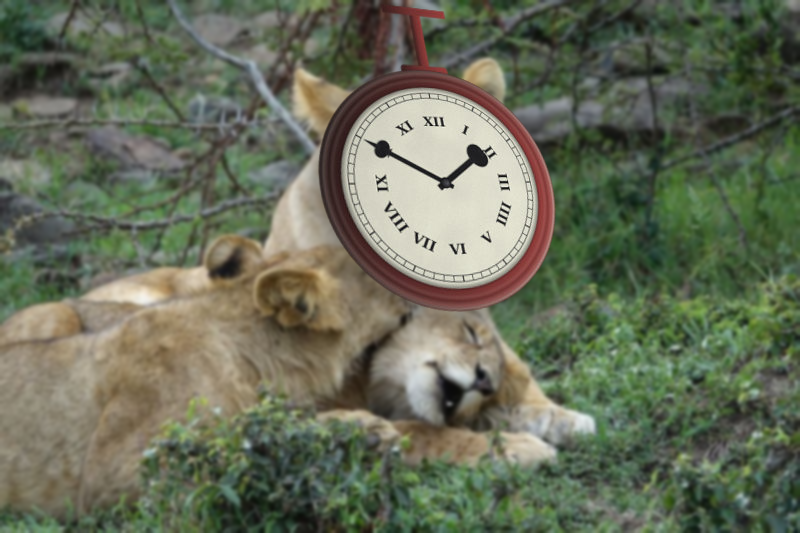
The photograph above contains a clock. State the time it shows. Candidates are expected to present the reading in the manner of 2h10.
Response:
1h50
